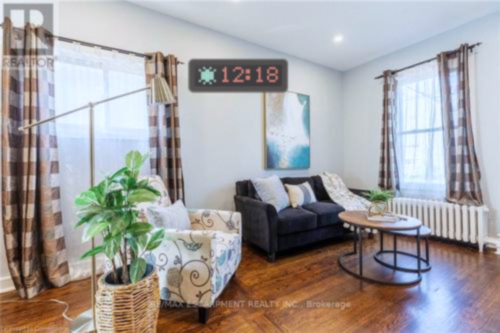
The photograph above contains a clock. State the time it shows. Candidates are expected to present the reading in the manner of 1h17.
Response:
12h18
